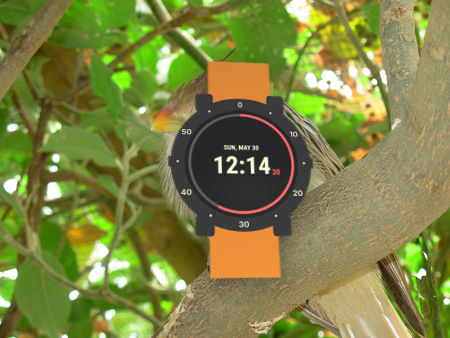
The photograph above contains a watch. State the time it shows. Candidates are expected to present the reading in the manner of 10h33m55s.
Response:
12h14m30s
